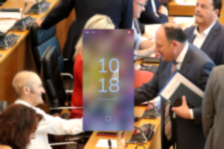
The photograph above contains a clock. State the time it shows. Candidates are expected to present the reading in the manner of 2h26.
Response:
10h18
